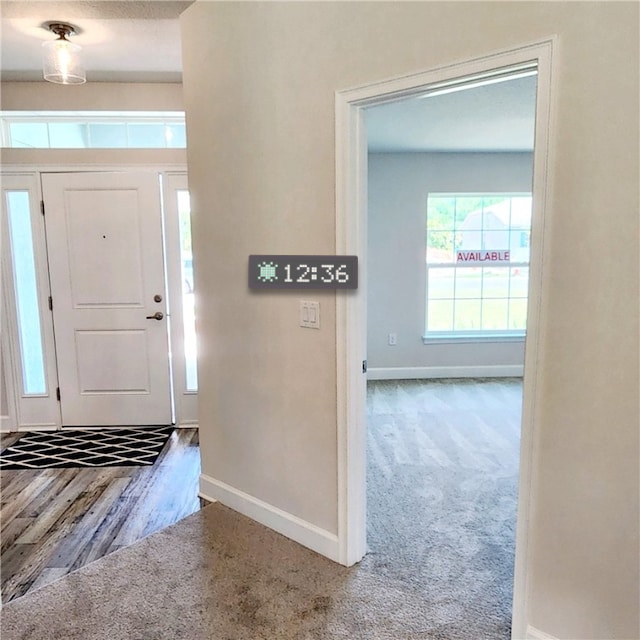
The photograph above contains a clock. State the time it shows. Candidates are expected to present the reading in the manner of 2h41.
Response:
12h36
